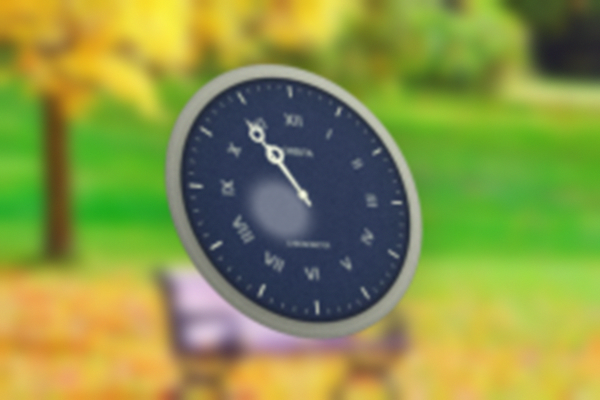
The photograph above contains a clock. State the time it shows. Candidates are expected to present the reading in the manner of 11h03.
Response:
10h54
